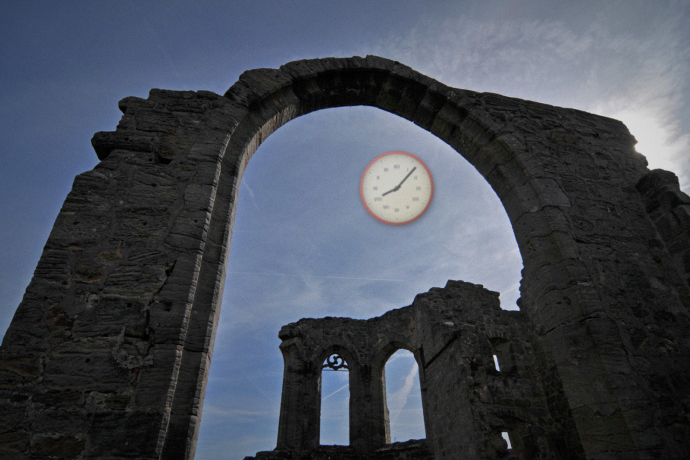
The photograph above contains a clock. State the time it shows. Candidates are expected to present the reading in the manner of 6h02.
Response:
8h07
